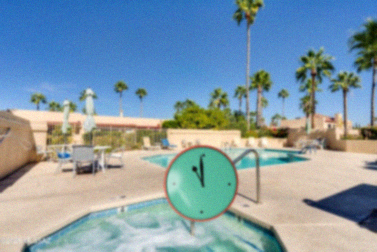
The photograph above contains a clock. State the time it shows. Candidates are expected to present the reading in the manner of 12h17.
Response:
10h59
